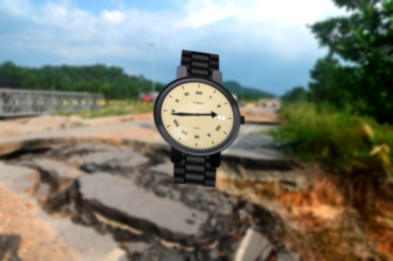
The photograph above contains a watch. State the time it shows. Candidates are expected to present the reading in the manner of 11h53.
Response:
2h44
